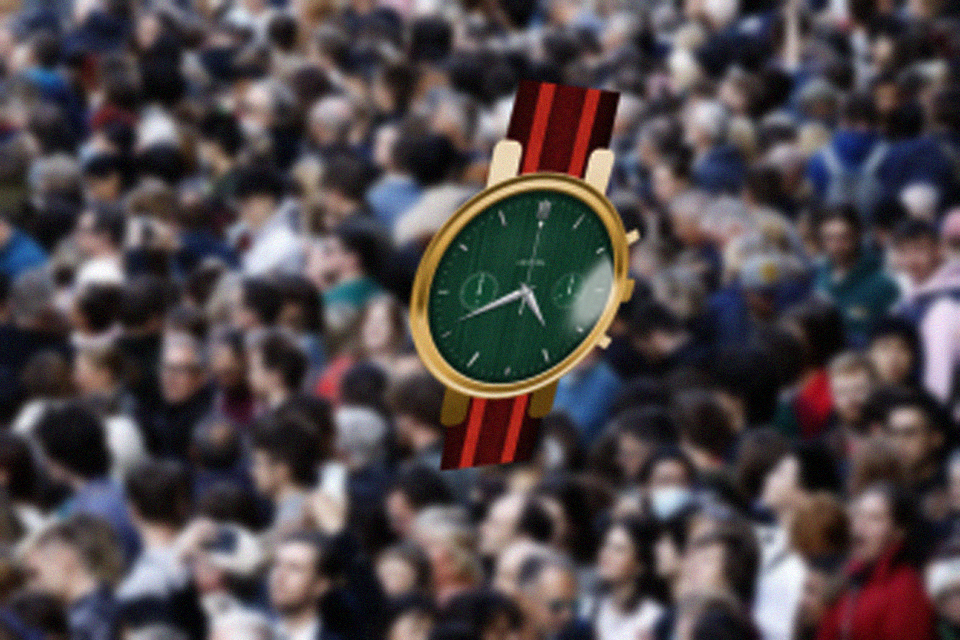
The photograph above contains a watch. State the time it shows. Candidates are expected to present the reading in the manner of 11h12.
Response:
4h41
